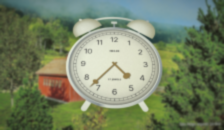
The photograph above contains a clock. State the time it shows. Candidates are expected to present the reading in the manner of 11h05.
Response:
4h37
